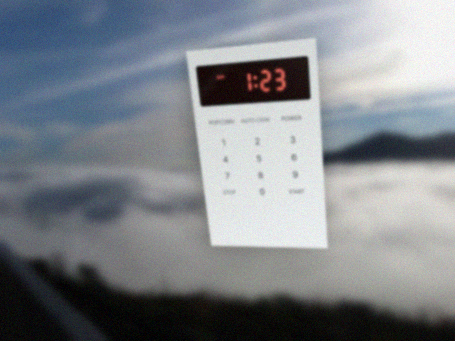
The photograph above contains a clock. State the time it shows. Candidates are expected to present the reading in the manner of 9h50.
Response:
1h23
